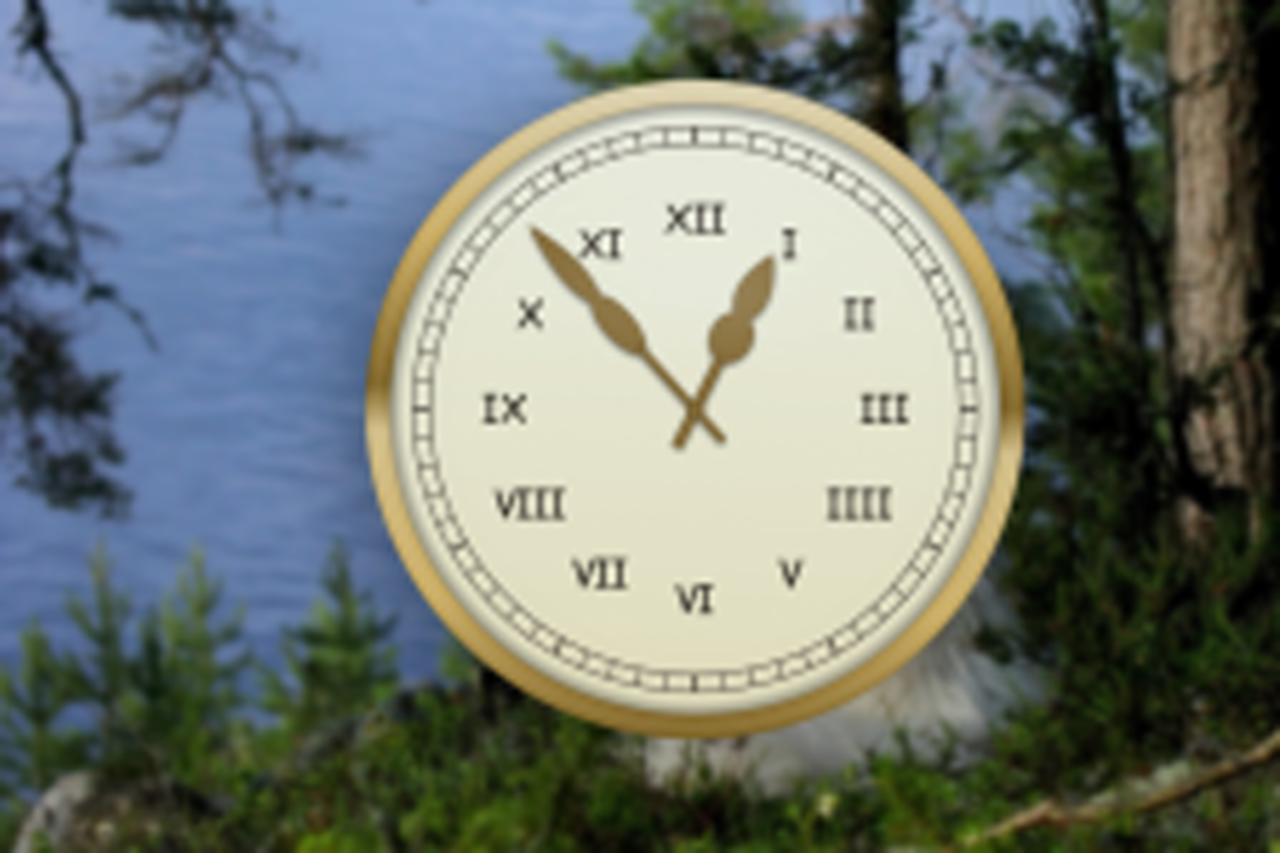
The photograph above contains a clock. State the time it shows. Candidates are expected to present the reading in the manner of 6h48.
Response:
12h53
